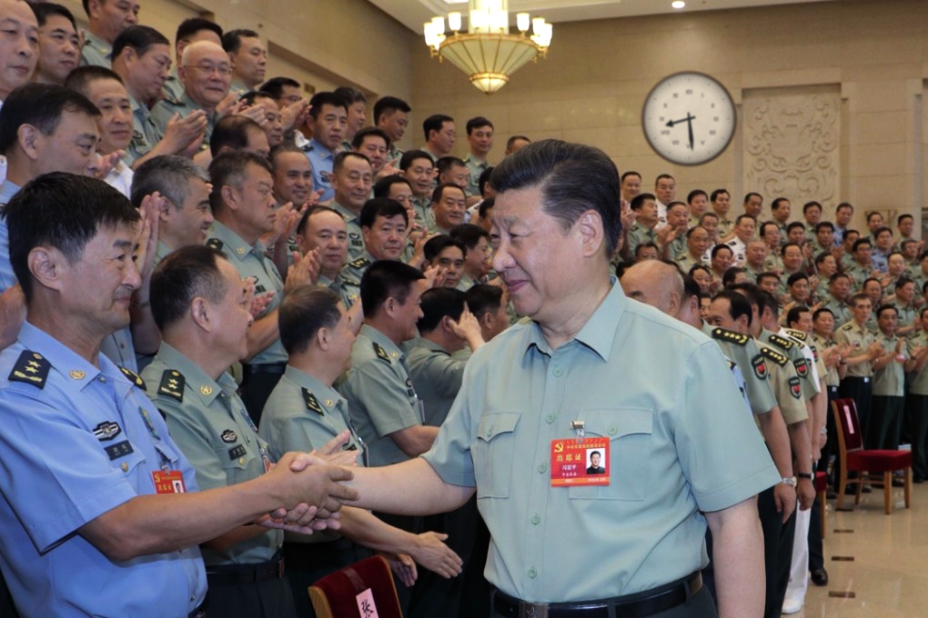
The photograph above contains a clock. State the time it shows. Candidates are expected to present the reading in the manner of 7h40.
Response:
8h29
